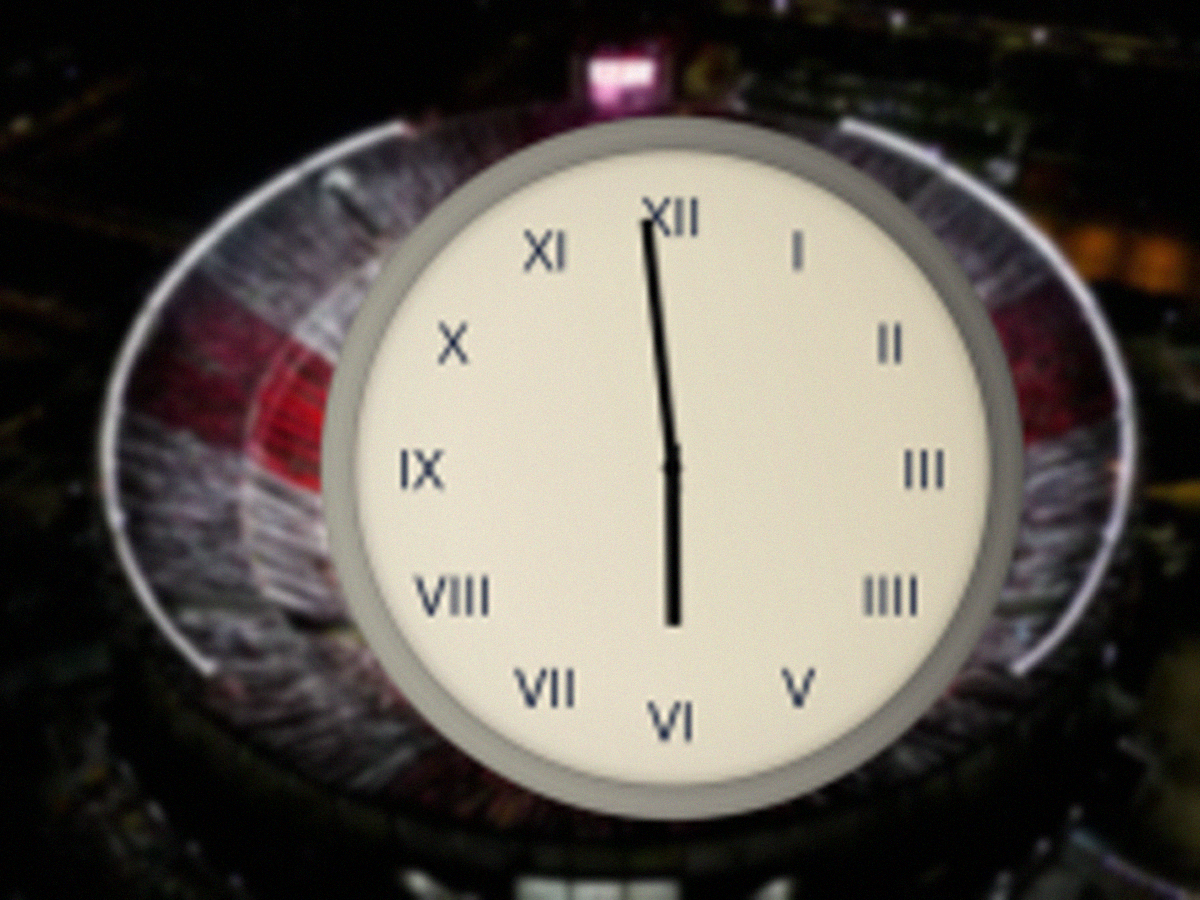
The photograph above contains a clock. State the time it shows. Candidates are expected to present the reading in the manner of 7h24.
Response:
5h59
